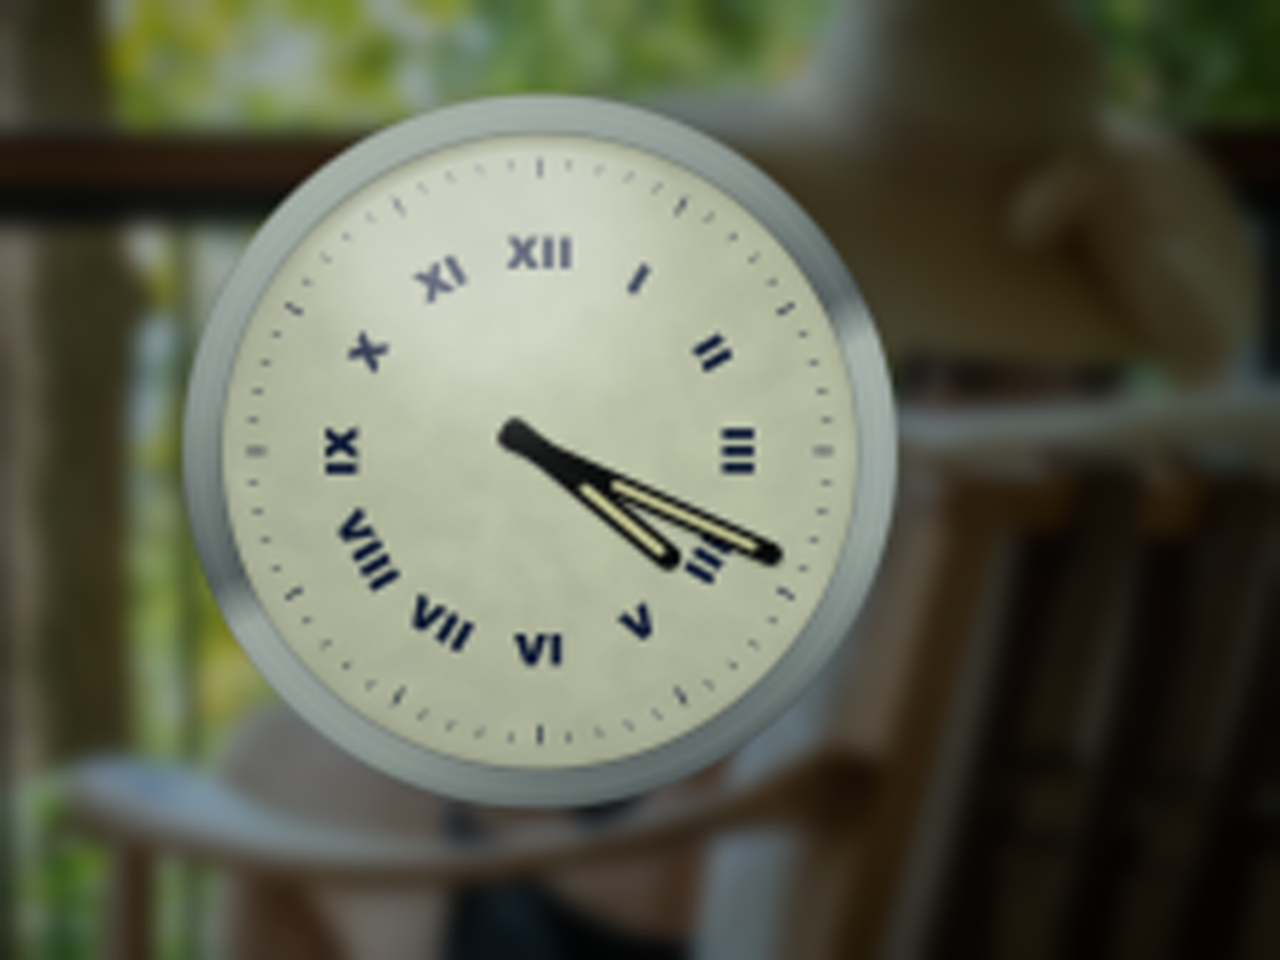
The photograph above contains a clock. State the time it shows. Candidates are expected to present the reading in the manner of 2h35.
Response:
4h19
